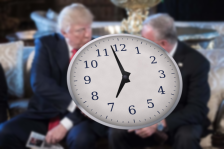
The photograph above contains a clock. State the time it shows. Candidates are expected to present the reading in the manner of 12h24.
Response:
6h58
